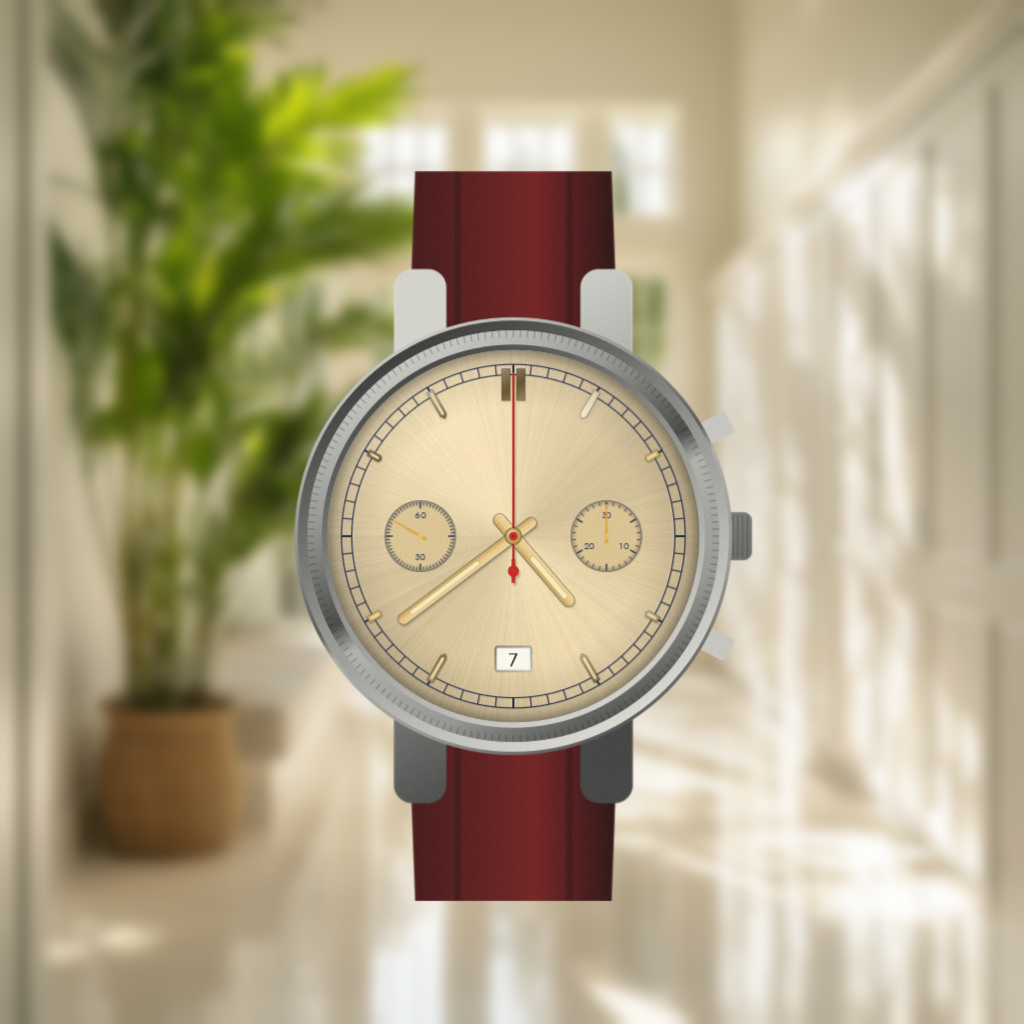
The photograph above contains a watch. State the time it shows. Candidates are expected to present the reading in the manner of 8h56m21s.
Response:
4h38m50s
